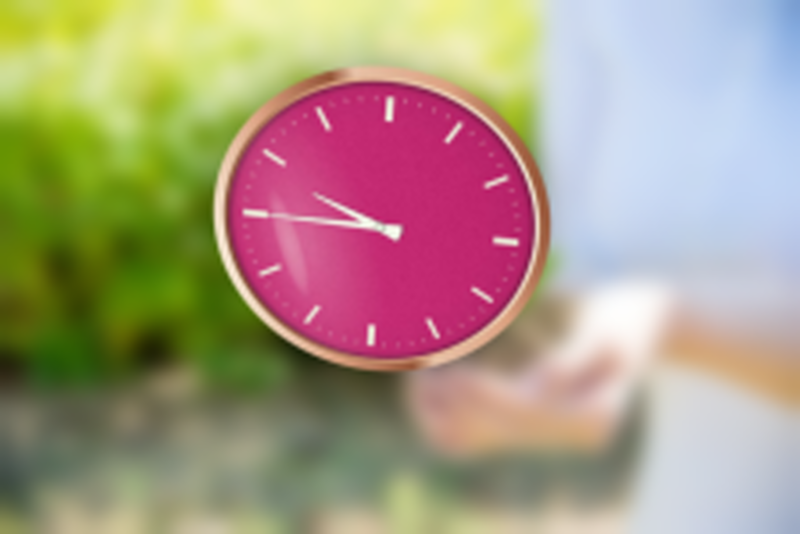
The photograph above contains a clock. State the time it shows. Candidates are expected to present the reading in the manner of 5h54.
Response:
9h45
